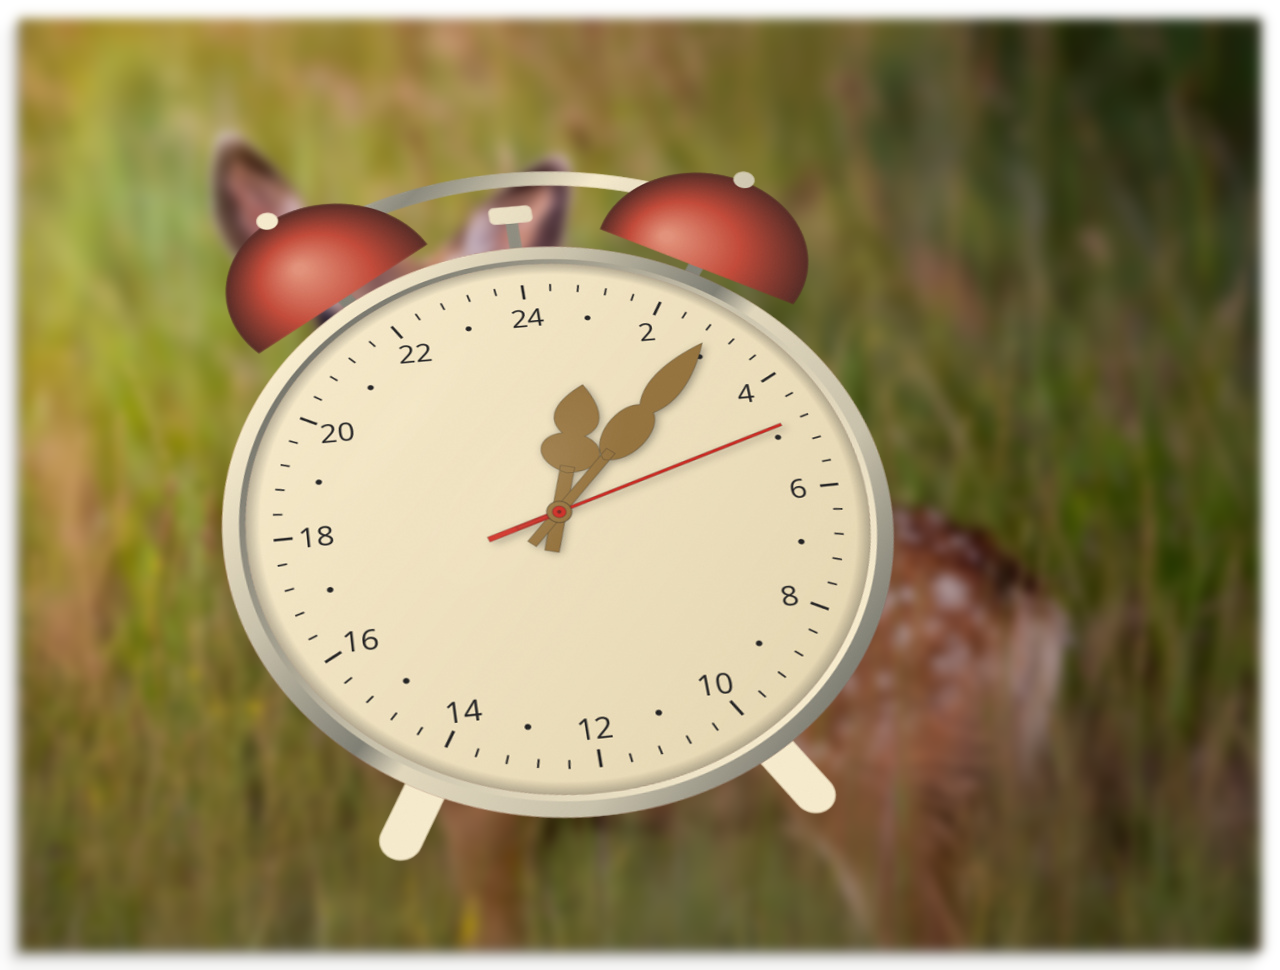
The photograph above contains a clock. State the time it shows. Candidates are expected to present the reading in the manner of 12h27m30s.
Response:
1h07m12s
